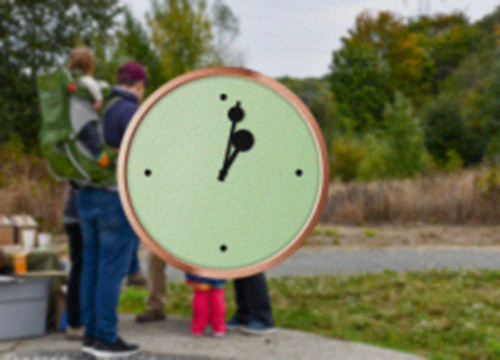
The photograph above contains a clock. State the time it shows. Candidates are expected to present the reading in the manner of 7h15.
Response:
1h02
